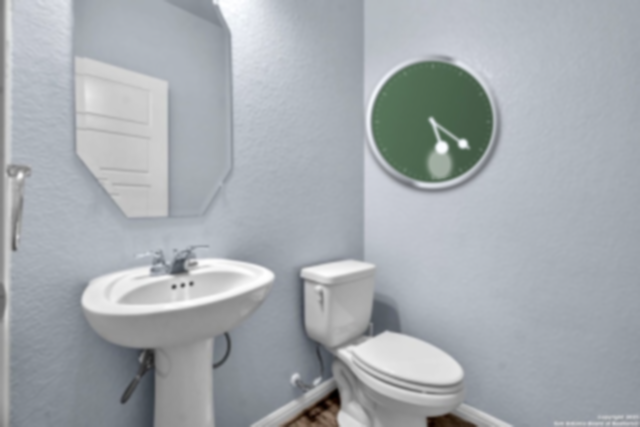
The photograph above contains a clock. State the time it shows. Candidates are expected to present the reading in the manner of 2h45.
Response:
5h21
